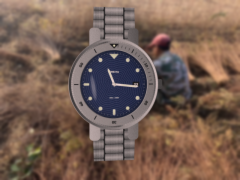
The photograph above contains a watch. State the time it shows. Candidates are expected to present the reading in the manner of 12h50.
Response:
11h16
